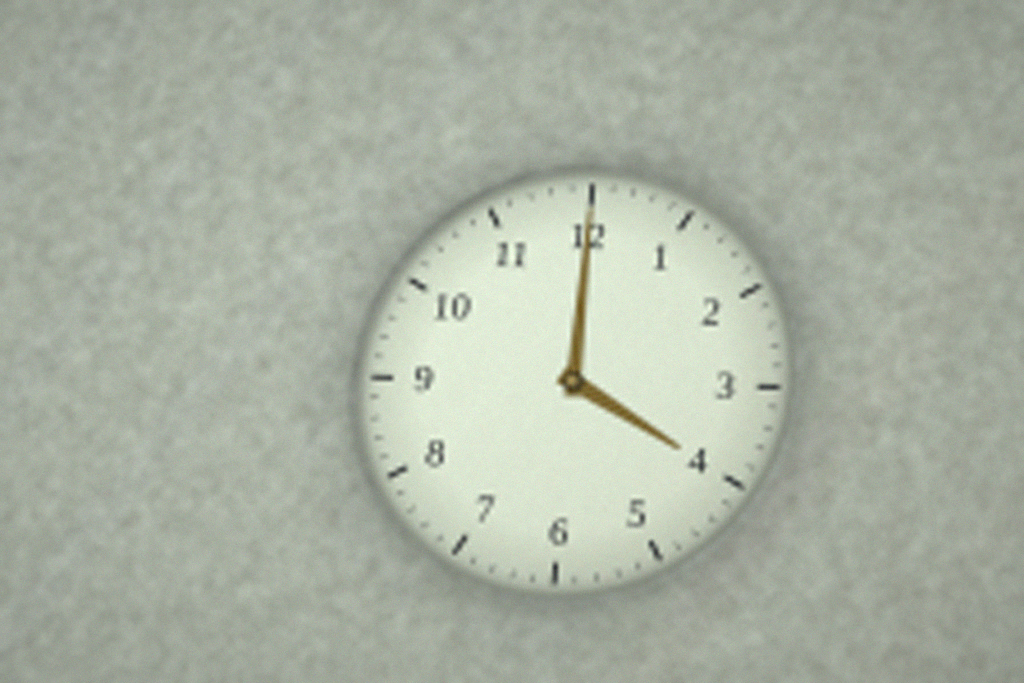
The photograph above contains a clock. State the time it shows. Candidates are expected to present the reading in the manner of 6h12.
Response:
4h00
